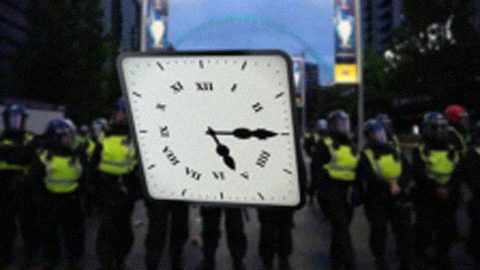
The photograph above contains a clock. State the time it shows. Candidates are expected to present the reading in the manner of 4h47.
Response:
5h15
